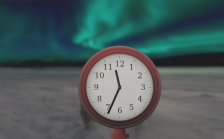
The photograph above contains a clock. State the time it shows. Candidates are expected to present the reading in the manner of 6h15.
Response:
11h34
